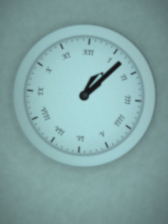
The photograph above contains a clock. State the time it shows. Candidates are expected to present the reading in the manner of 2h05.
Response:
1h07
